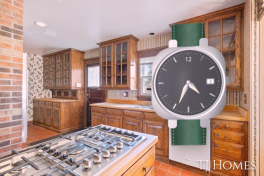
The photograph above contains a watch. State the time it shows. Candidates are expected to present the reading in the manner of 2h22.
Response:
4h34
